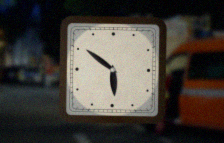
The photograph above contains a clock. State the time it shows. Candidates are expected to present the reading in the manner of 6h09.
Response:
5h51
